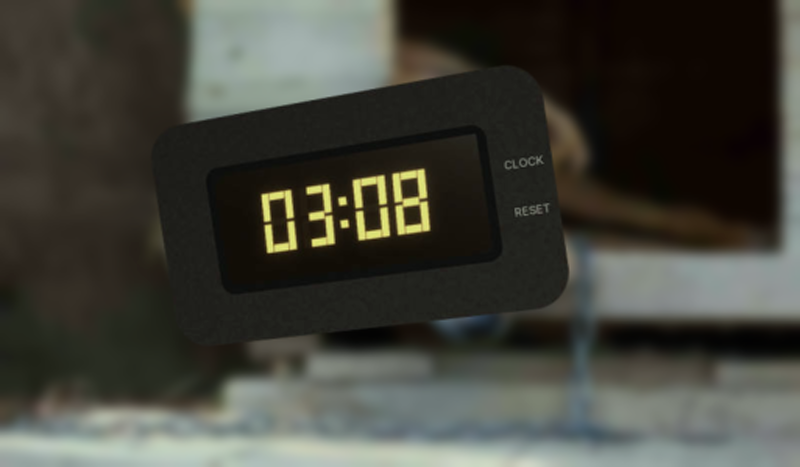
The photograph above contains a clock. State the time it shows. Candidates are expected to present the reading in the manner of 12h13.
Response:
3h08
